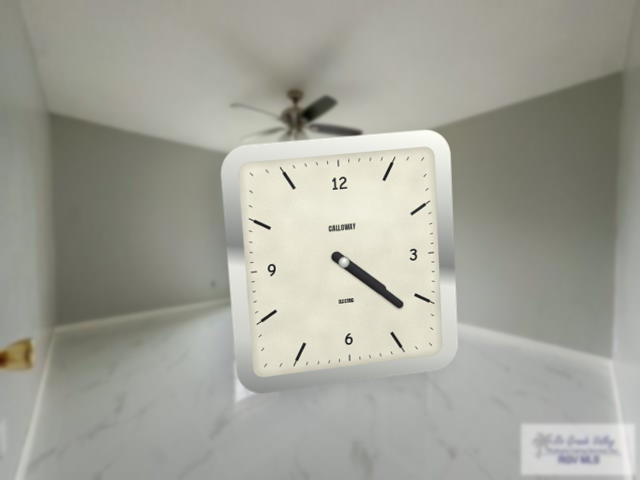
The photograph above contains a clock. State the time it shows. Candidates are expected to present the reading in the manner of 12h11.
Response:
4h22
